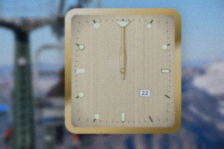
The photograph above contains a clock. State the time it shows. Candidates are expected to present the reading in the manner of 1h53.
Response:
12h00
